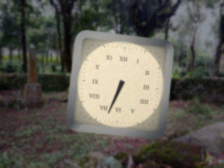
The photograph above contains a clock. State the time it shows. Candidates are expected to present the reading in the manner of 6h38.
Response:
6h33
